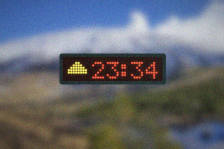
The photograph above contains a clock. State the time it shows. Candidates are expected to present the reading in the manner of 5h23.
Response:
23h34
